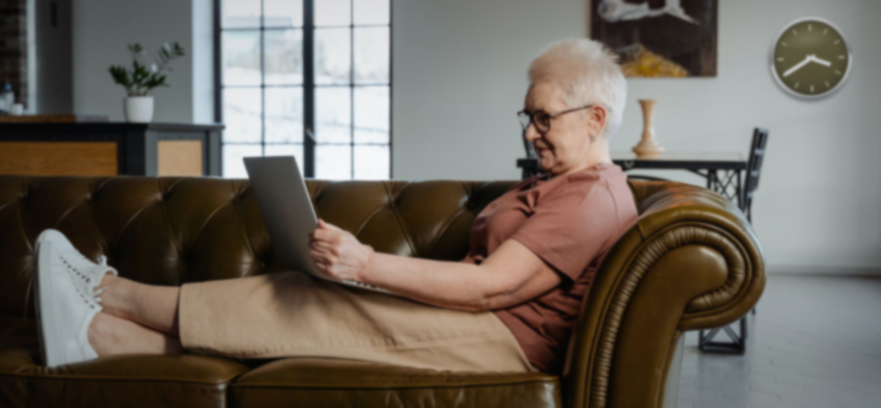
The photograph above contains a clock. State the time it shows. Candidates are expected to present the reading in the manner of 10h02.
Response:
3h40
